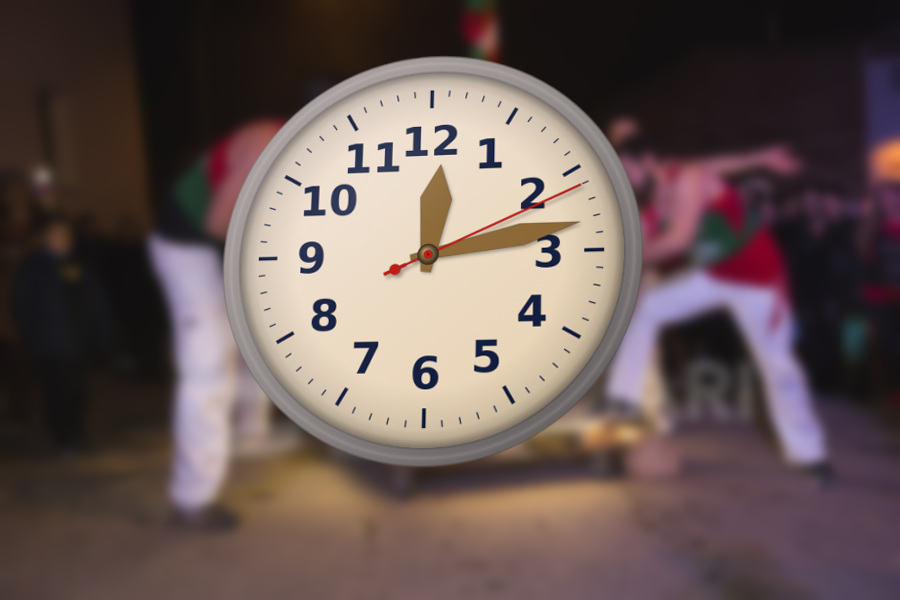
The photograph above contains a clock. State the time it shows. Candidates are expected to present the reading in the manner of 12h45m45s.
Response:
12h13m11s
